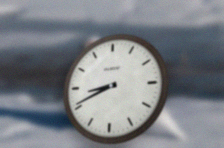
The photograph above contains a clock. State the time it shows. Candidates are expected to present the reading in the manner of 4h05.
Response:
8h41
